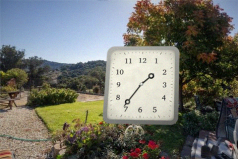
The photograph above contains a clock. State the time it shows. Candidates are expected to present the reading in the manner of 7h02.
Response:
1h36
